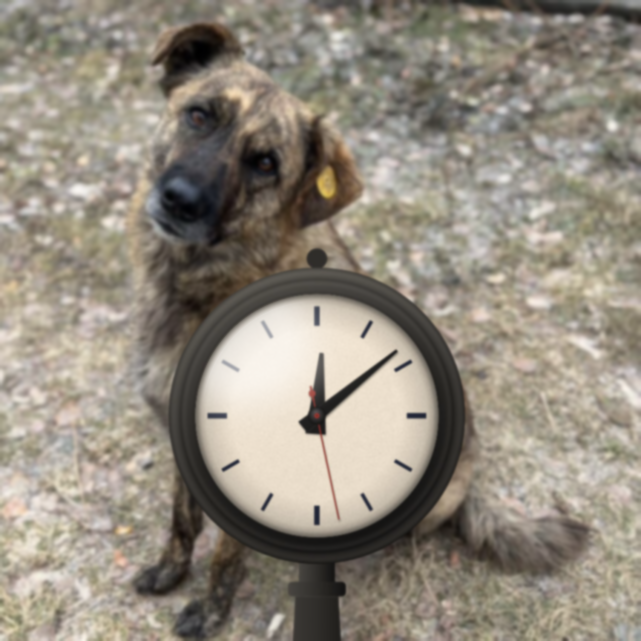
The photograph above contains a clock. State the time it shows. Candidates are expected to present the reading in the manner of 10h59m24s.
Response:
12h08m28s
